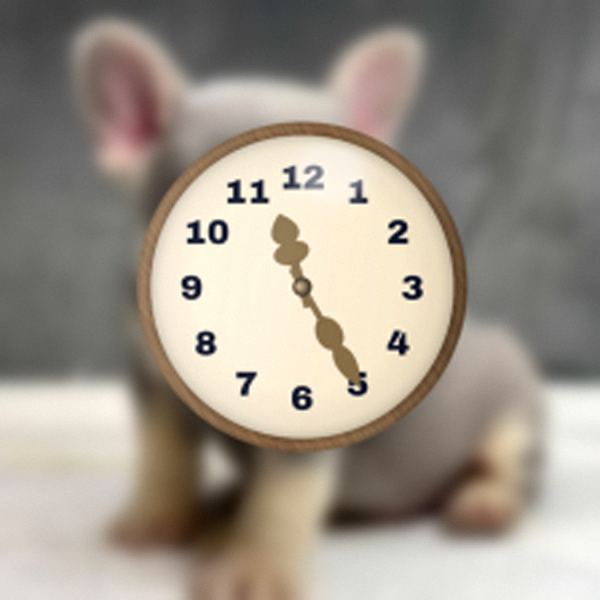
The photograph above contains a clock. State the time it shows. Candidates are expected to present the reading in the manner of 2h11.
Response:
11h25
